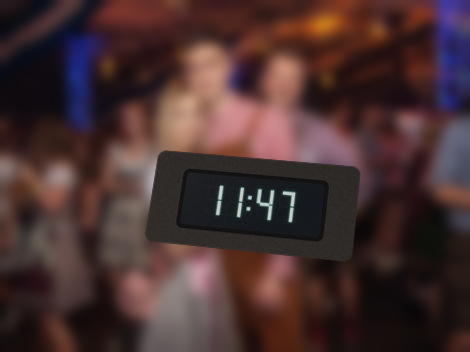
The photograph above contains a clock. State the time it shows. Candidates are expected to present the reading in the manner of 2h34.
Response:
11h47
